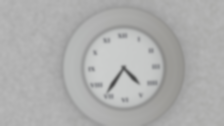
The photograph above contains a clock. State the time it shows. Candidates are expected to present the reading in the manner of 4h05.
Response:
4h36
